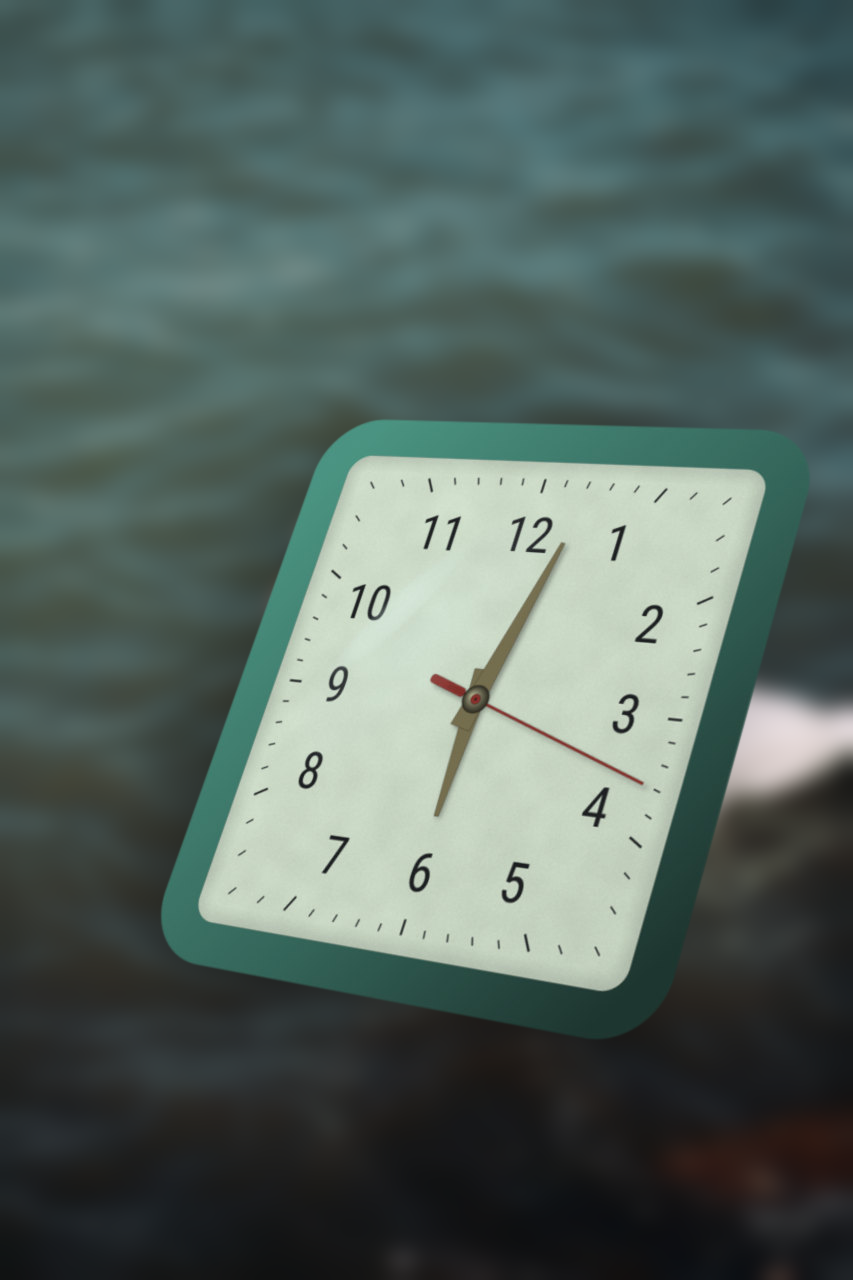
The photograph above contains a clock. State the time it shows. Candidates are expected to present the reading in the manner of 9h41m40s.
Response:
6h02m18s
